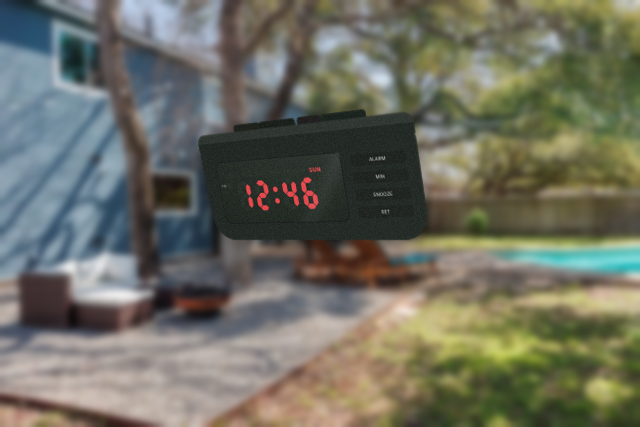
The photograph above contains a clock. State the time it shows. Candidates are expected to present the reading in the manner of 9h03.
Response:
12h46
